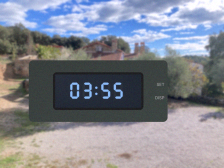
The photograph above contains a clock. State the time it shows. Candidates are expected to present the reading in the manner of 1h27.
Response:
3h55
